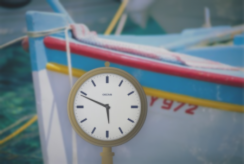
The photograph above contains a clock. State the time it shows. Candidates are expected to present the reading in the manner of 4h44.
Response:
5h49
